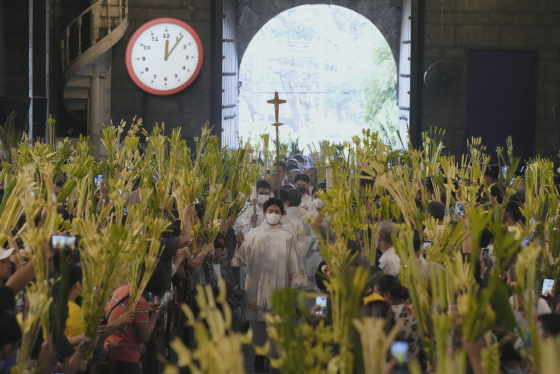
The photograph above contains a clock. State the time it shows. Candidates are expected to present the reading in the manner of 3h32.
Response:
12h06
